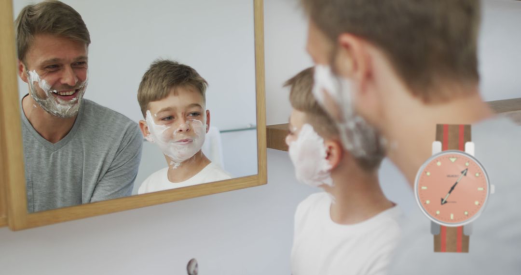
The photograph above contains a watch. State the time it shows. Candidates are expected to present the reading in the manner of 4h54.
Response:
7h06
